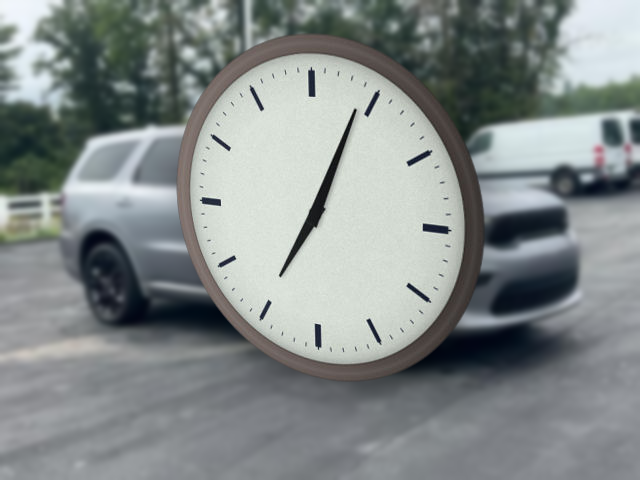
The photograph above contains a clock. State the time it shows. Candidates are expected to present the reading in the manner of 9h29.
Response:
7h04
